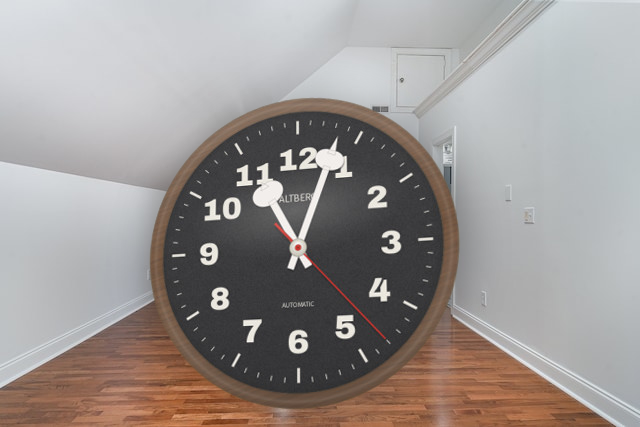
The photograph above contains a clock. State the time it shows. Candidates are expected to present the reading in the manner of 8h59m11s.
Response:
11h03m23s
